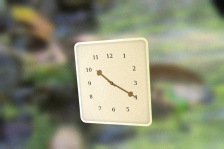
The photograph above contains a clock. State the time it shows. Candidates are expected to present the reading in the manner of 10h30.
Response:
10h20
